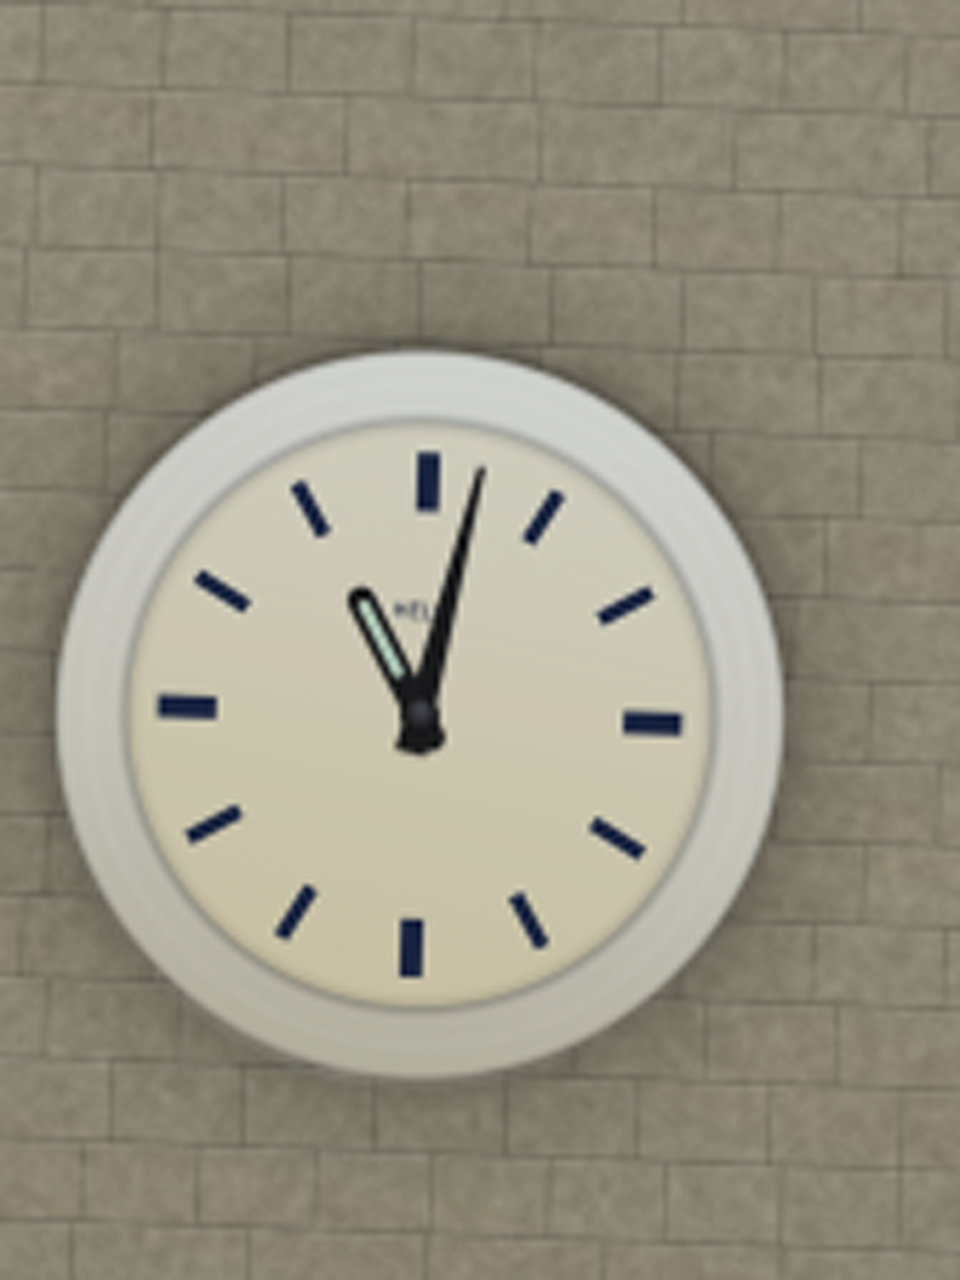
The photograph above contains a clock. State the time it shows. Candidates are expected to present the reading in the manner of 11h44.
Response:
11h02
